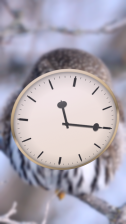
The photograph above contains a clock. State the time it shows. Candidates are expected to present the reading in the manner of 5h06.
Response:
11h15
